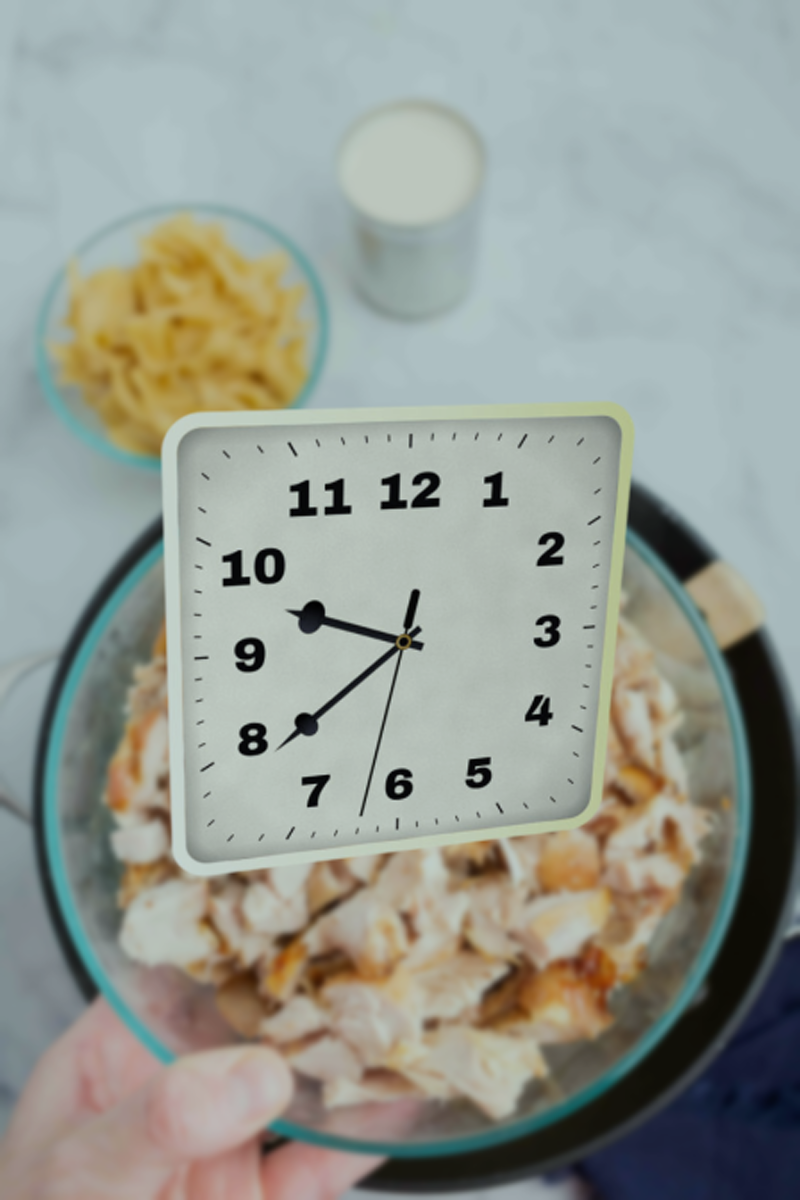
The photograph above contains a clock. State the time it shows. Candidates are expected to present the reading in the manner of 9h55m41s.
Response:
9h38m32s
